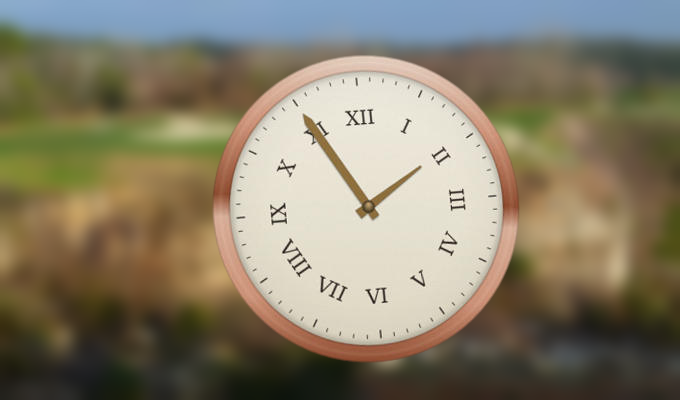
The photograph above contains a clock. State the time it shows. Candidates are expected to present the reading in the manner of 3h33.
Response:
1h55
